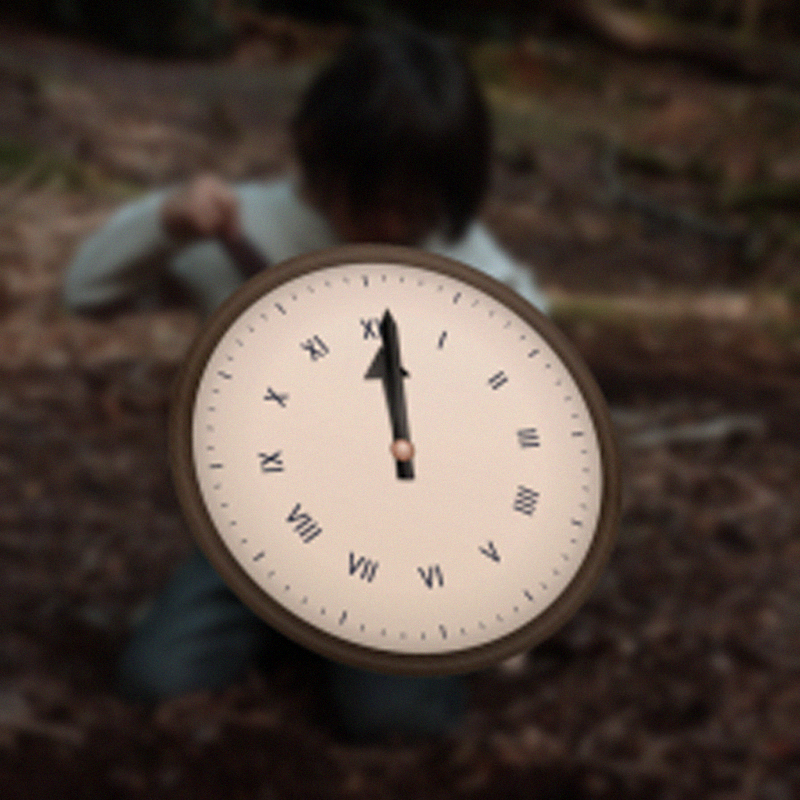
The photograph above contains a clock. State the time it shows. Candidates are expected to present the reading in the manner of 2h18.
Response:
12h01
